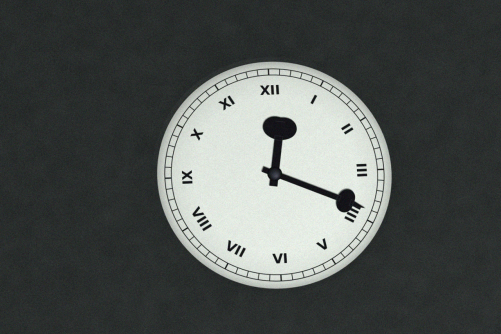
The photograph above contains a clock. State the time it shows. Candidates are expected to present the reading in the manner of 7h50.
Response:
12h19
